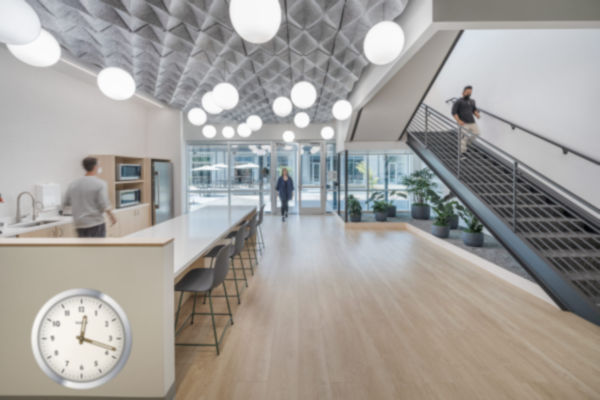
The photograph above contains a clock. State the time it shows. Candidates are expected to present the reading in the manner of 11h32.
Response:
12h18
